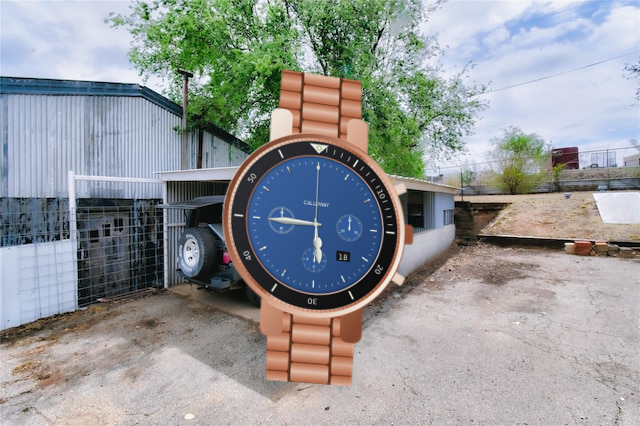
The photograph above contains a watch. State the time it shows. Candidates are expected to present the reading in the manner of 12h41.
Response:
5h45
